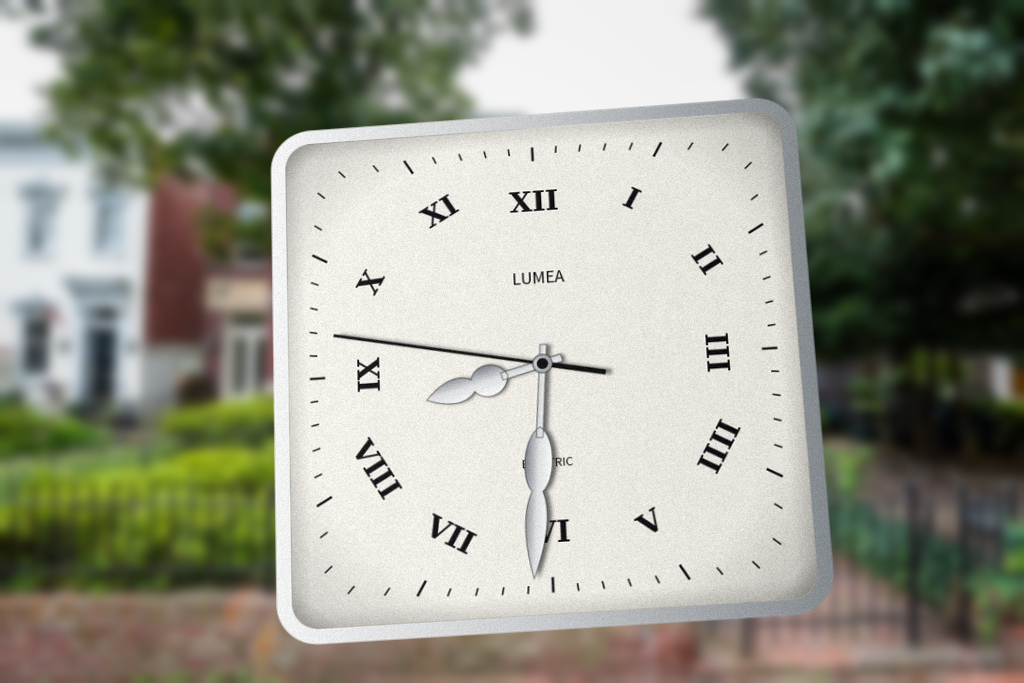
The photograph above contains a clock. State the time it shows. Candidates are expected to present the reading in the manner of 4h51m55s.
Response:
8h30m47s
